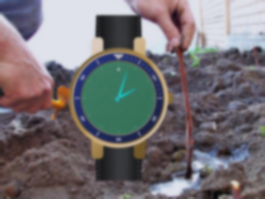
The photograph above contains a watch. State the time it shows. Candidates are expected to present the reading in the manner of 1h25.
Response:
2h03
